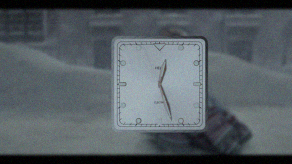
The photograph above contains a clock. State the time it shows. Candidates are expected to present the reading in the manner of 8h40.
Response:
12h27
